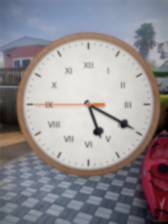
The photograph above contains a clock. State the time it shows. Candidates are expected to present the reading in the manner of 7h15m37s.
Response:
5h19m45s
